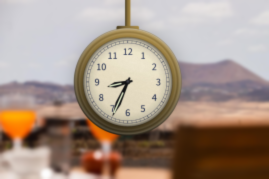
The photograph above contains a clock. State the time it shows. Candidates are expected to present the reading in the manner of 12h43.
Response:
8h34
